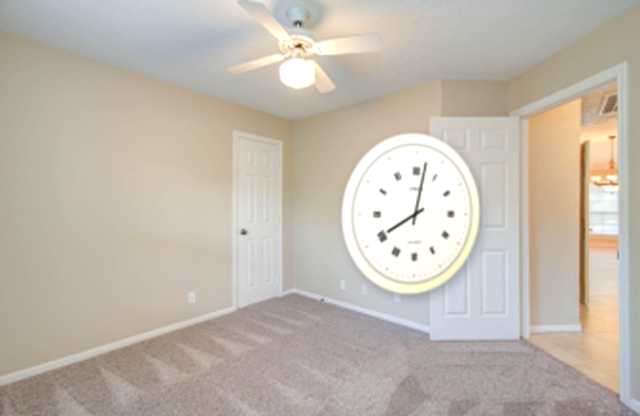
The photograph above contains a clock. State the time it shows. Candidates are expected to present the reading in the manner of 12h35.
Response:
8h02
